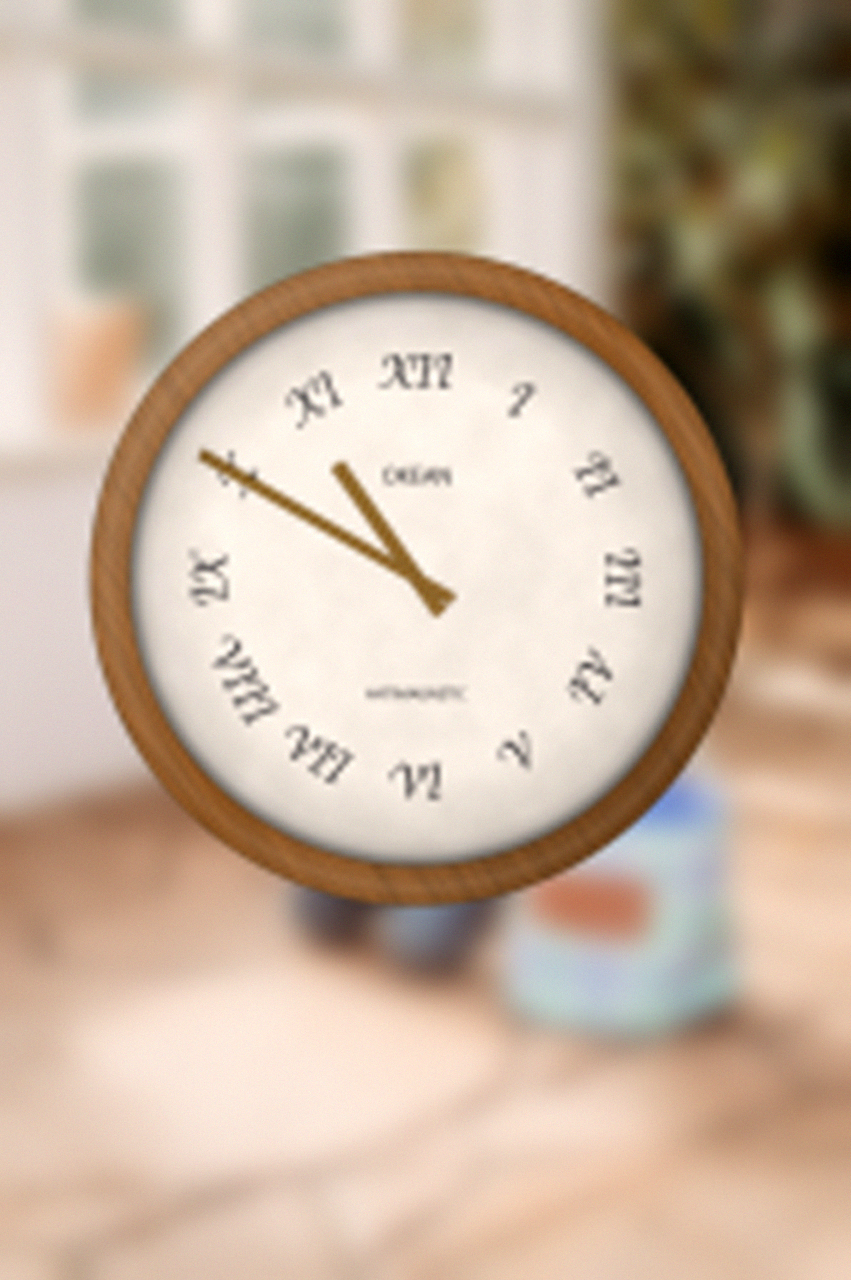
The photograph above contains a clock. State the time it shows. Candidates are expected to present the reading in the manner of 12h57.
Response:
10h50
